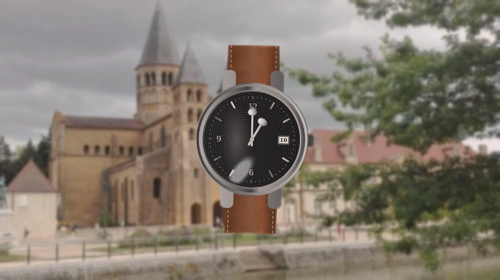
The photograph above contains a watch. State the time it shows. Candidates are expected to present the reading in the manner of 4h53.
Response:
1h00
